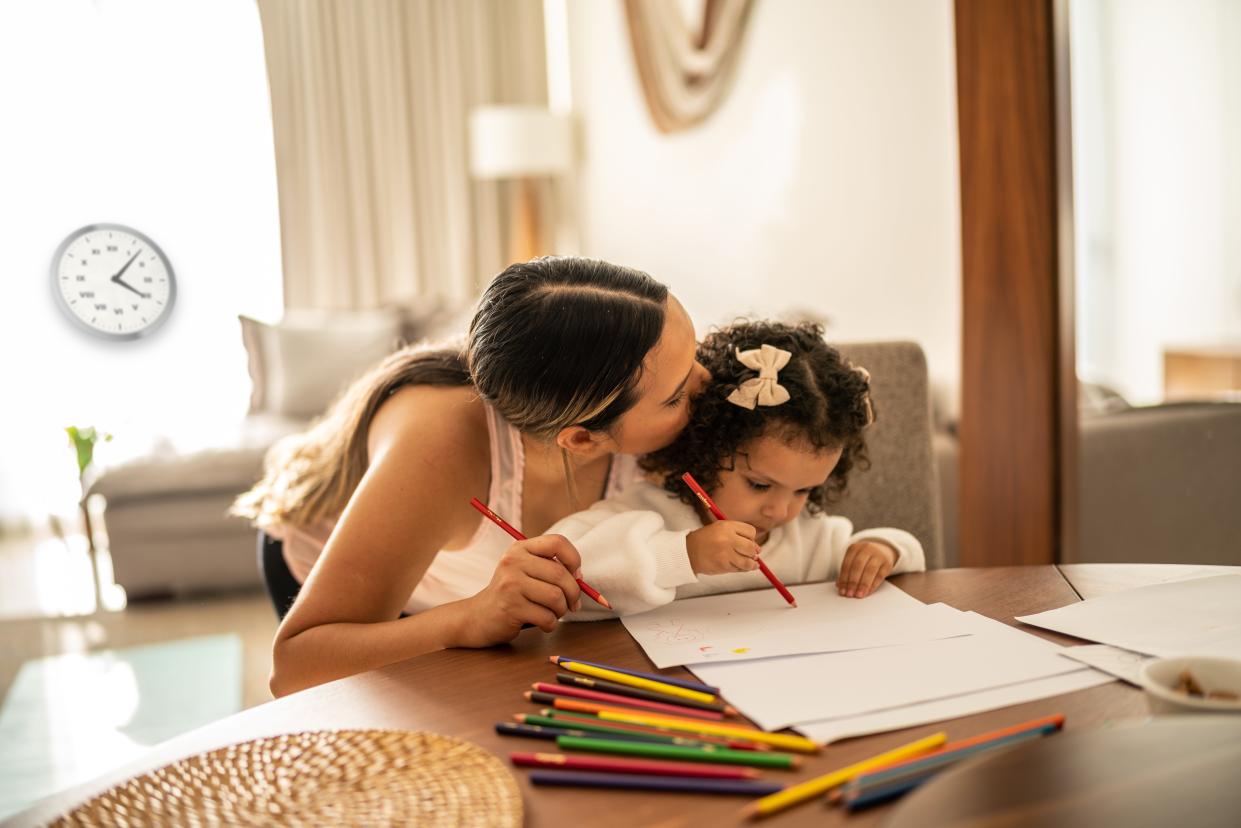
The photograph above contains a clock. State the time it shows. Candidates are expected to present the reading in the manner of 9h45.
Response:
4h07
